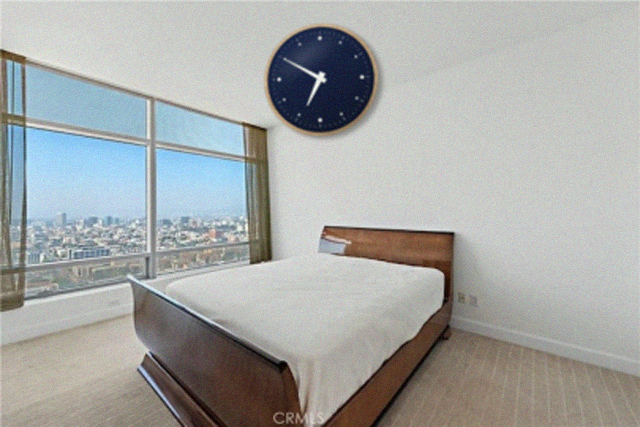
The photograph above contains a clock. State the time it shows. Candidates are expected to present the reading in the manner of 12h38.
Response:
6h50
